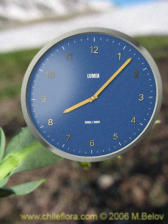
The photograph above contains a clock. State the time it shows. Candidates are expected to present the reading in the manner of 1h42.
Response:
8h07
